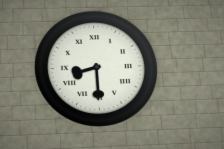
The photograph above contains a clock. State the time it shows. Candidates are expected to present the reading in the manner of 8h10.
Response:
8h30
